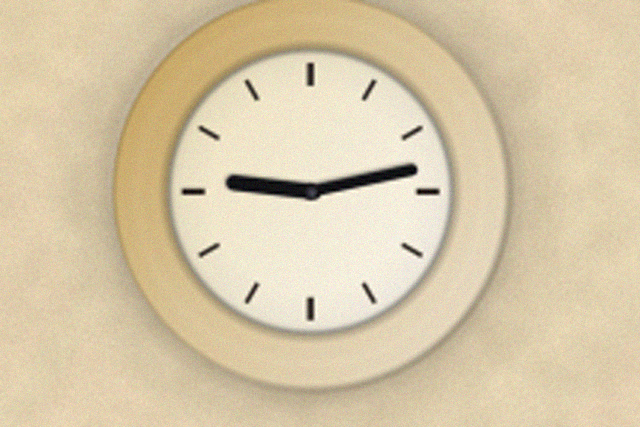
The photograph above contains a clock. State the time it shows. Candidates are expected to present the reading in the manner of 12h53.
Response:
9h13
